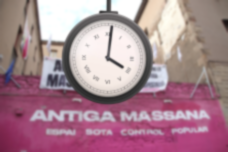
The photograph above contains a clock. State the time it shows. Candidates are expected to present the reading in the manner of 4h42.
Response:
4h01
